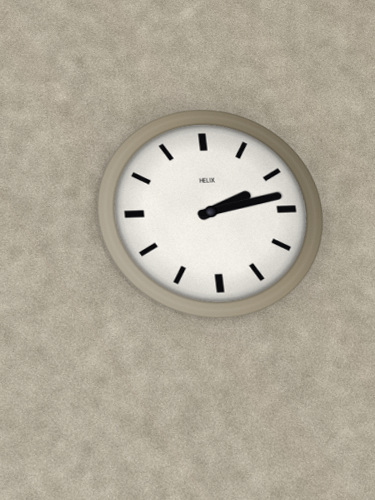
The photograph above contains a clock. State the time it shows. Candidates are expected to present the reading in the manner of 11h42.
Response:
2h13
